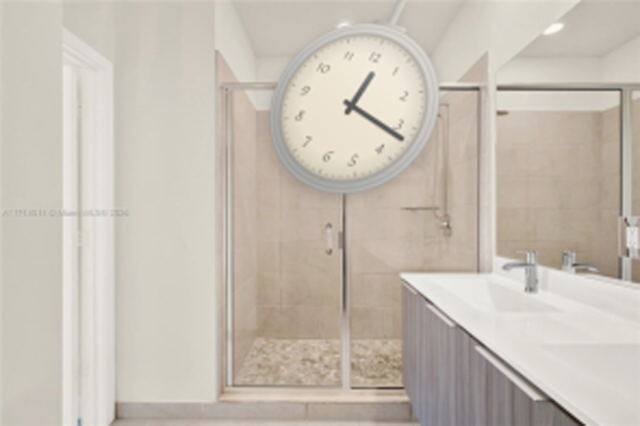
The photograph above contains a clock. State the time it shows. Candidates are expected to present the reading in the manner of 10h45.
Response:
12h17
